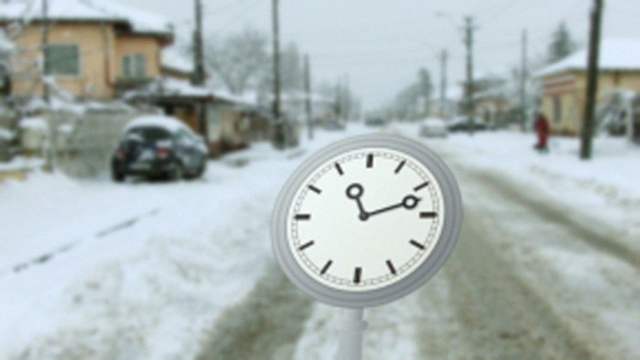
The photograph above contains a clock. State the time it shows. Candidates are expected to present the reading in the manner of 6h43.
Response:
11h12
